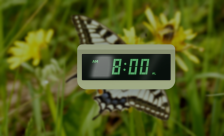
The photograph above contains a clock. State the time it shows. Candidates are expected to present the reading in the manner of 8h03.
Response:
8h00
